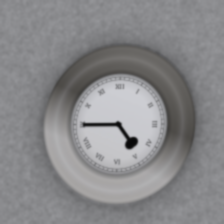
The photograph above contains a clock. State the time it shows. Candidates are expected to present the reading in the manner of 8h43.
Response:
4h45
